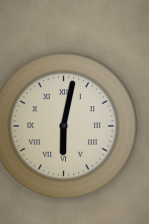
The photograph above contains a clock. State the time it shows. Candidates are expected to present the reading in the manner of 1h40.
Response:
6h02
